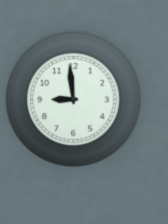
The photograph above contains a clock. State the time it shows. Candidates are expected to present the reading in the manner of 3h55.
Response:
8h59
